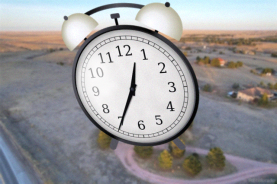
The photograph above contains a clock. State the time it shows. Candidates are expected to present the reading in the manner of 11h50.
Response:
12h35
